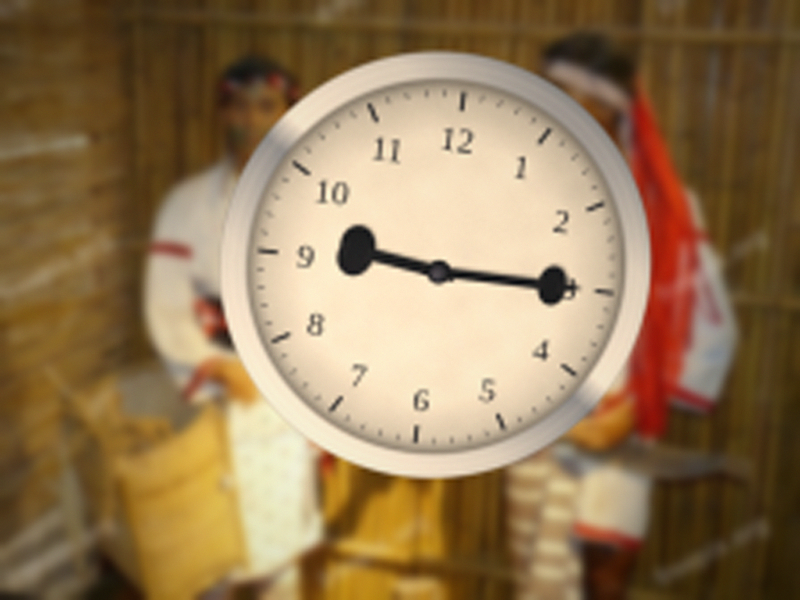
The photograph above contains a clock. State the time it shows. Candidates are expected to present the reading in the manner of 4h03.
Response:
9h15
